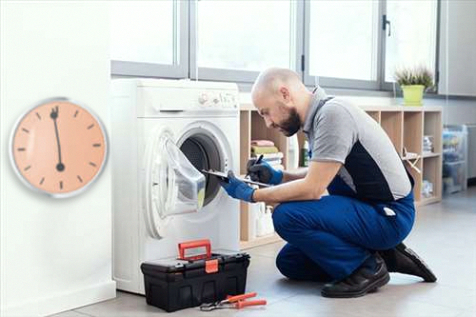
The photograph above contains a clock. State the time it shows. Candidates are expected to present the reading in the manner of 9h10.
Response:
5h59
